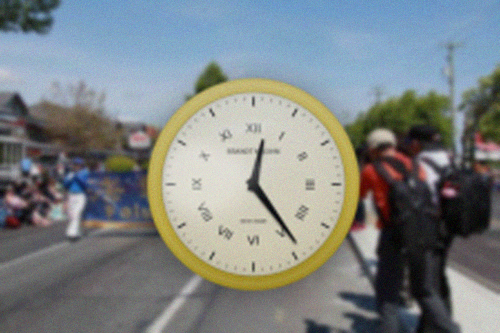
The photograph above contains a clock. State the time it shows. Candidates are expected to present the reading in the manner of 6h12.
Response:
12h24
